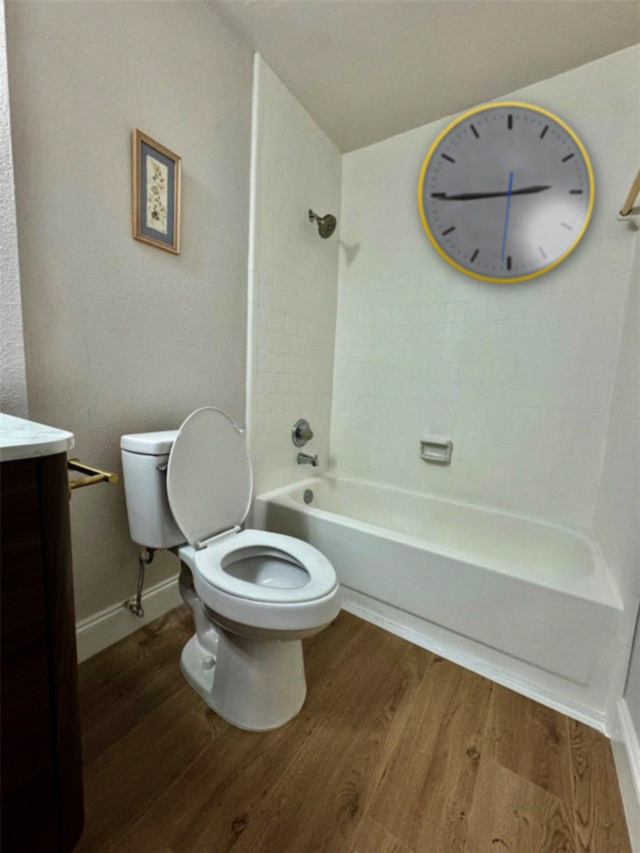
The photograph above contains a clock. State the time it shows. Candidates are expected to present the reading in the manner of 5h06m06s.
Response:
2h44m31s
